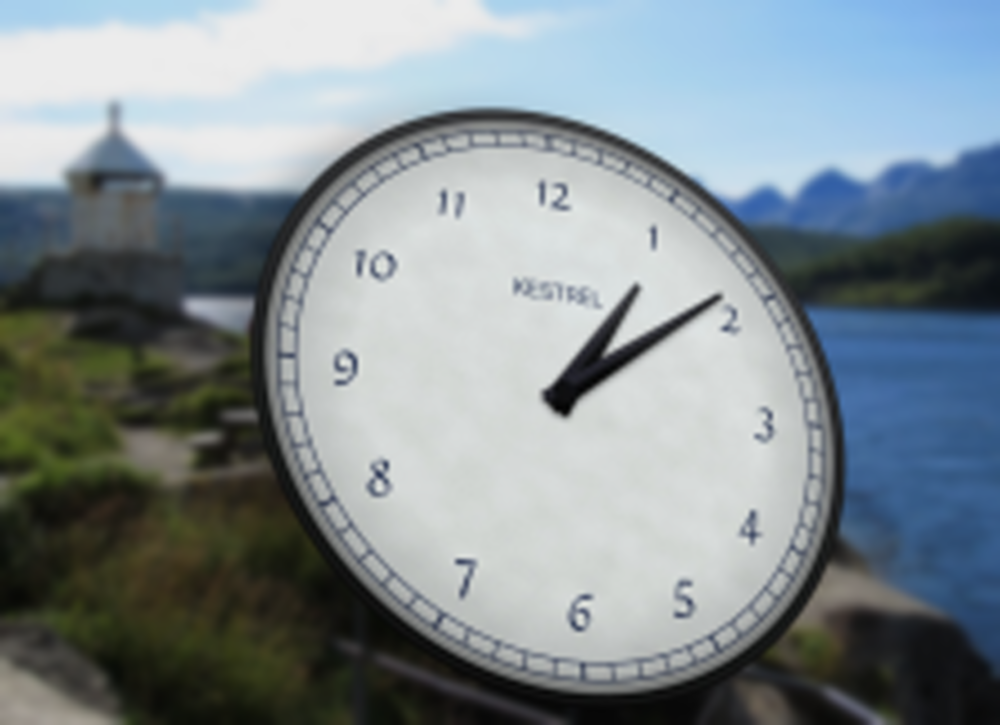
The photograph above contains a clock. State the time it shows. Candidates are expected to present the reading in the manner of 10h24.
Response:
1h09
